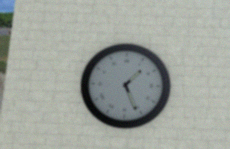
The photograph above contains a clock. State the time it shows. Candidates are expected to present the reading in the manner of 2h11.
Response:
1h26
